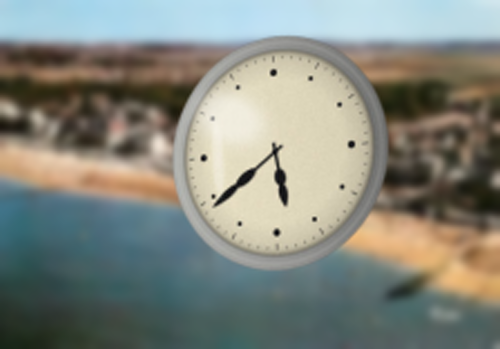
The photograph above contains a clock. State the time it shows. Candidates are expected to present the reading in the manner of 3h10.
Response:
5h39
